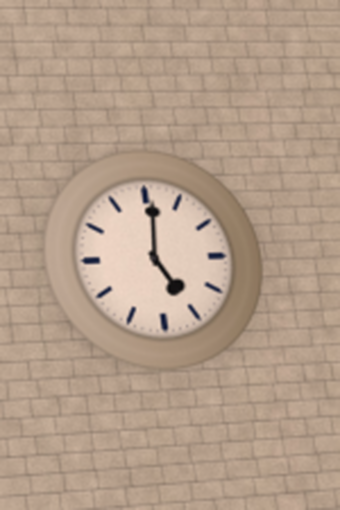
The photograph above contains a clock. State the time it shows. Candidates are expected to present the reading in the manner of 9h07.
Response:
5h01
